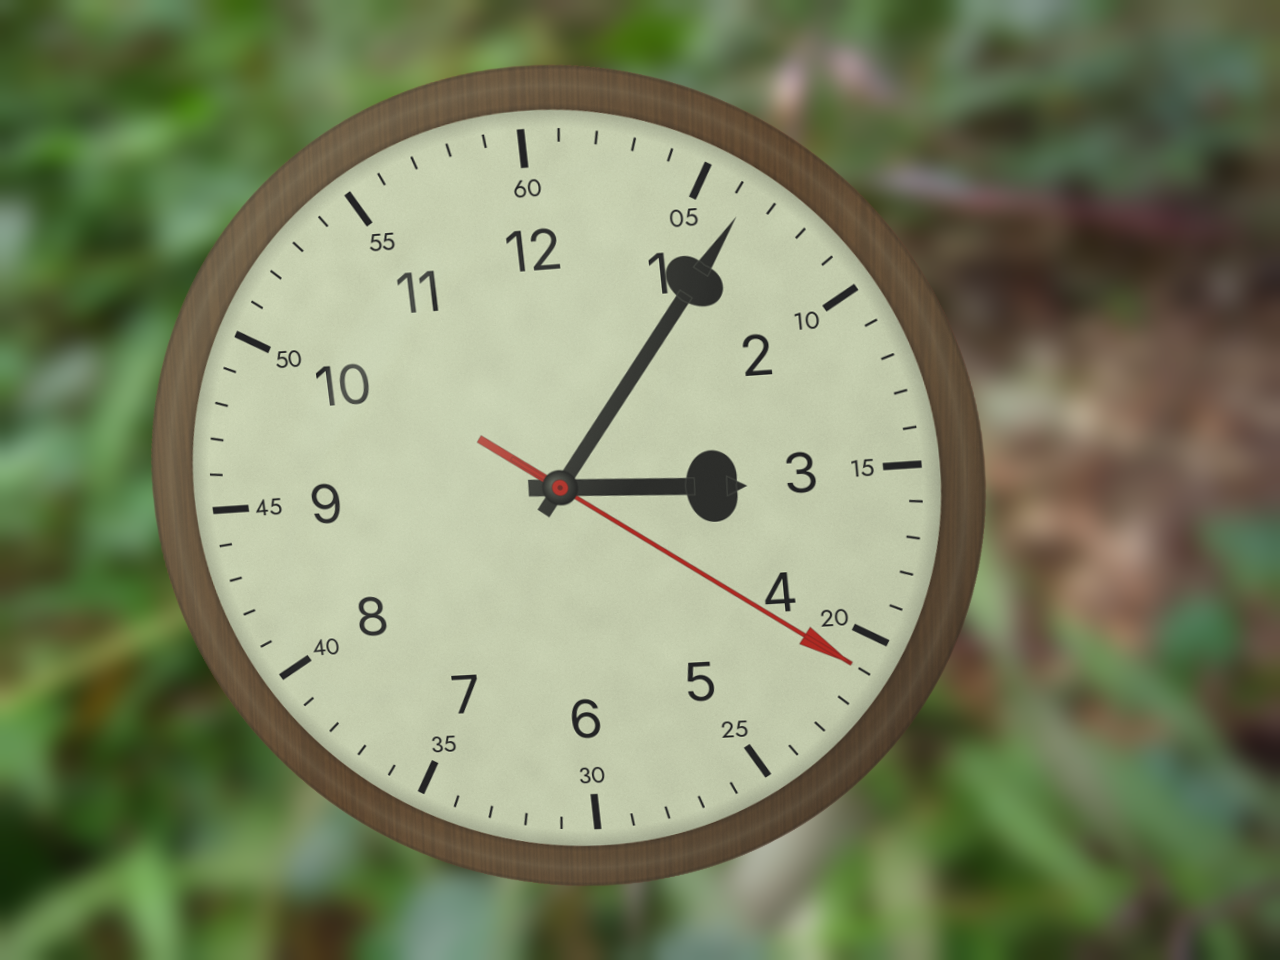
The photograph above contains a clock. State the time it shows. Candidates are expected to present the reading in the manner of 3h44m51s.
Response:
3h06m21s
